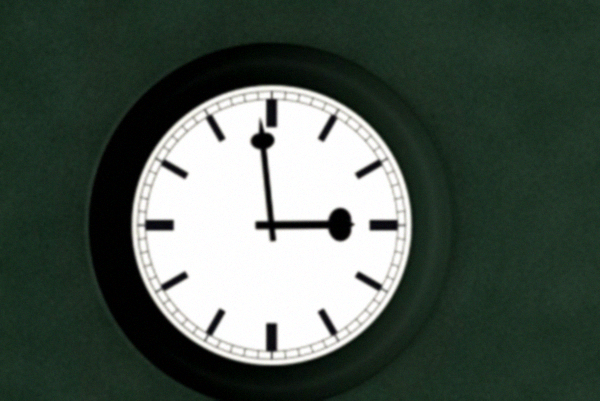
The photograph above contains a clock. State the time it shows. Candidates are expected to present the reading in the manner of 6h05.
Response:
2h59
